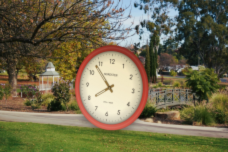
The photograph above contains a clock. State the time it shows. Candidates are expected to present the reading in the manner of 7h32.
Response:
7h53
